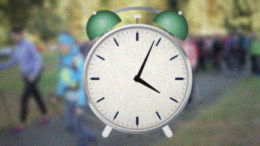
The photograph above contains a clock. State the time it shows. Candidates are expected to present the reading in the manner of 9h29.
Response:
4h04
